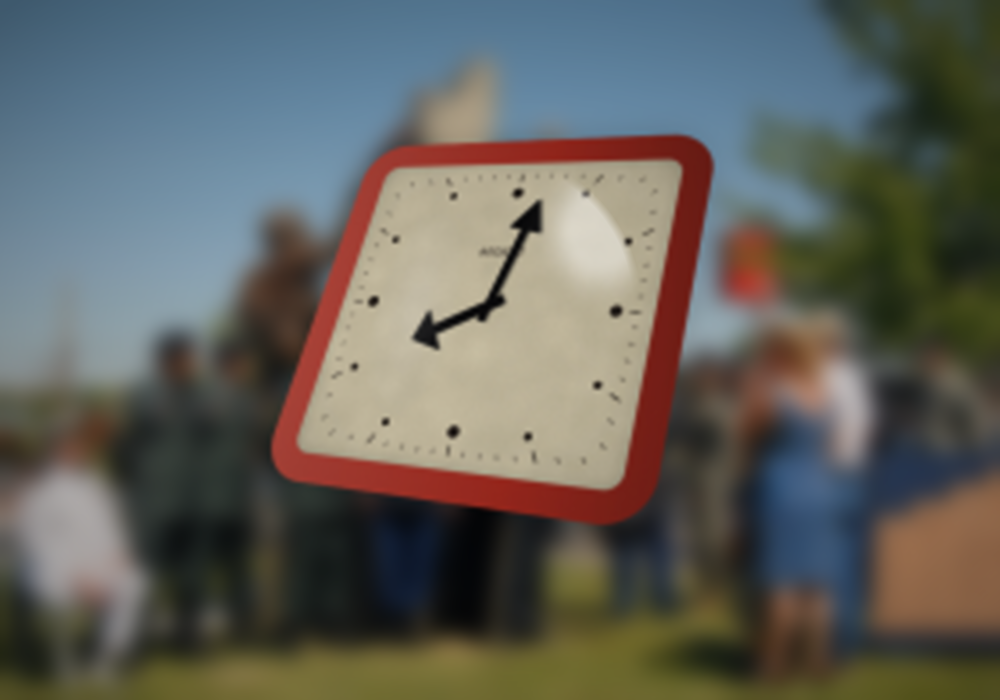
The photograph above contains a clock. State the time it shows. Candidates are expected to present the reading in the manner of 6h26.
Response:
8h02
